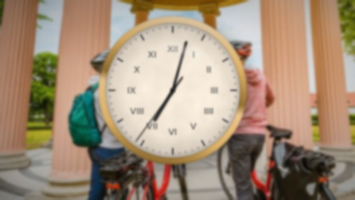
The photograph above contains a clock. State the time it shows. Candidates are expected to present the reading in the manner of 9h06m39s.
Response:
7h02m36s
